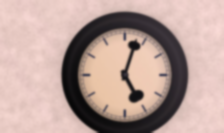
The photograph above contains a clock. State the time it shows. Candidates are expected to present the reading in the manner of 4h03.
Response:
5h03
